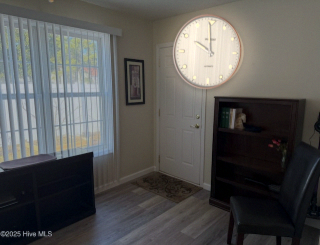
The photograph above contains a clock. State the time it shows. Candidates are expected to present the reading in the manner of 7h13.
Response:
9h59
